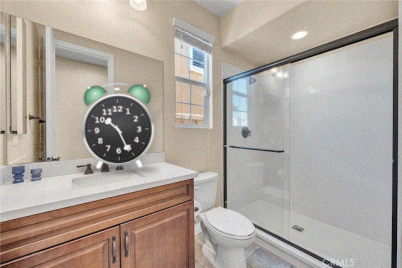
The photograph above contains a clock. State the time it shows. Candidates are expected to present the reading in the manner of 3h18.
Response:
10h26
